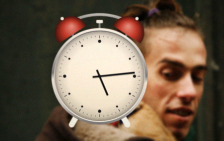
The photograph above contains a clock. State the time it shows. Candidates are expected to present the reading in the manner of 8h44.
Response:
5h14
